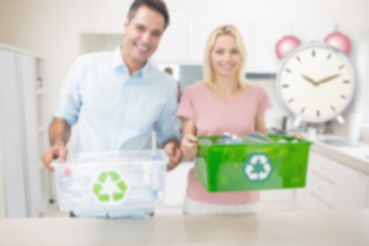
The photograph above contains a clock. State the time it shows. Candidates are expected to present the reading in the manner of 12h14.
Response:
10h12
